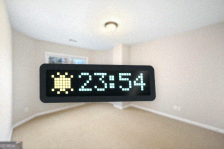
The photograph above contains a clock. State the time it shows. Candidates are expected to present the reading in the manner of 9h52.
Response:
23h54
